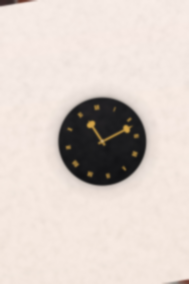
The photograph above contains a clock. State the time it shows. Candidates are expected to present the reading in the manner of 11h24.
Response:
11h12
